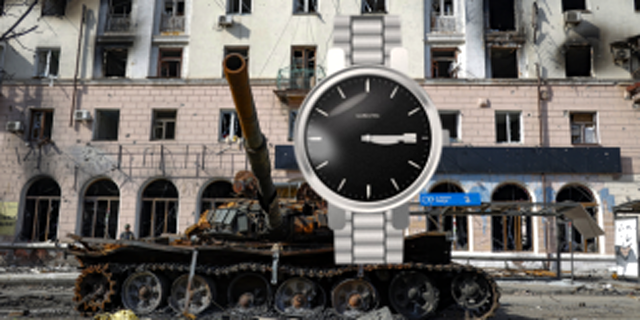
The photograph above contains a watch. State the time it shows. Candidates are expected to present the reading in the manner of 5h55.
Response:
3h15
